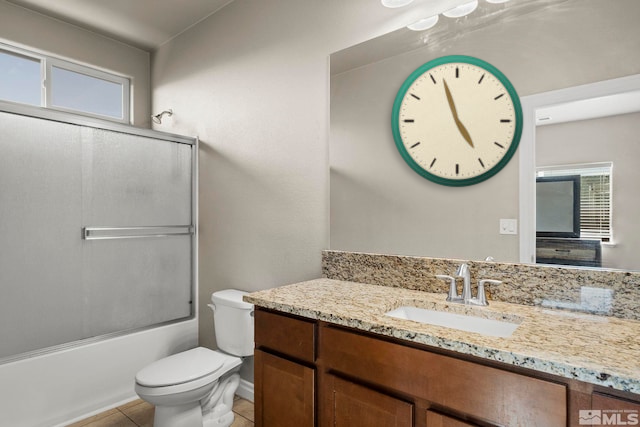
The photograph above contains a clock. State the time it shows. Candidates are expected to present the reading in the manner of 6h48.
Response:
4h57
